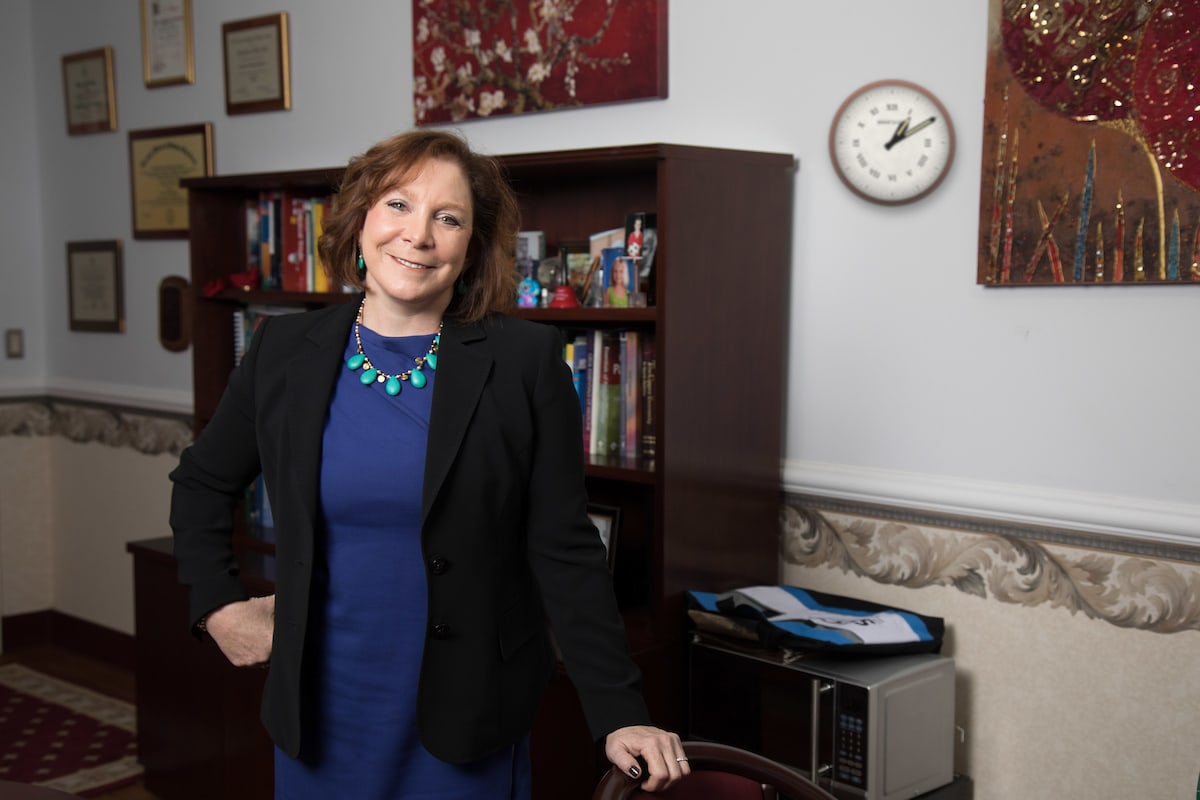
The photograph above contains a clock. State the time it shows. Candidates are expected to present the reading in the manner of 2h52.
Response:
1h10
